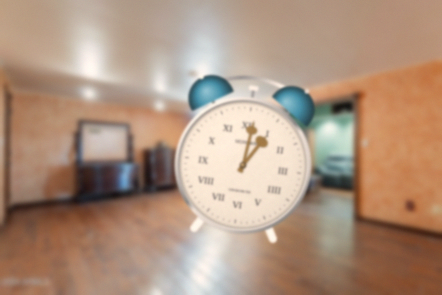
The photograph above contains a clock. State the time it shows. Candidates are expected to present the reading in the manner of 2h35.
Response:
1h01
